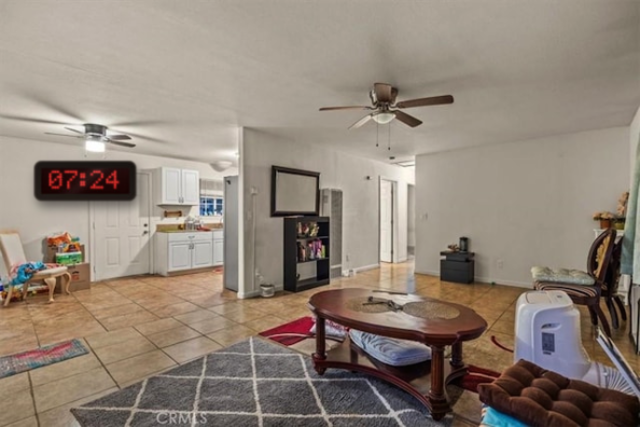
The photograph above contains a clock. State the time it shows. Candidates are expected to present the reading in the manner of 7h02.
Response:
7h24
